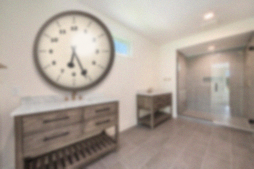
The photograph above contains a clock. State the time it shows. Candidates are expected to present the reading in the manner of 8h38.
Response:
6h26
